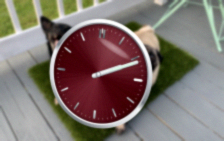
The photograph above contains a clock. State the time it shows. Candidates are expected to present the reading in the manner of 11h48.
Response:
2h11
